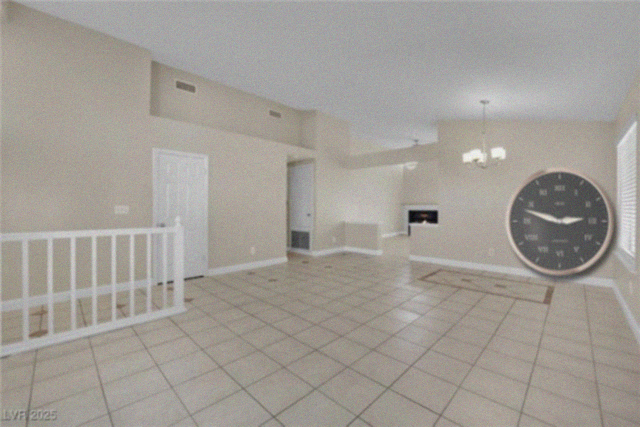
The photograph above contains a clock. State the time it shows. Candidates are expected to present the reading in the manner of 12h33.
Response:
2h48
